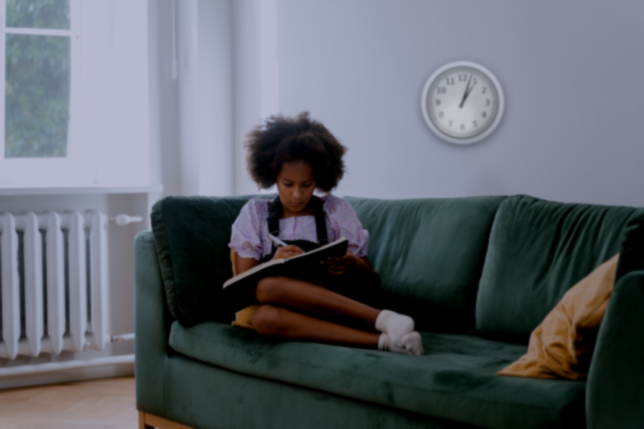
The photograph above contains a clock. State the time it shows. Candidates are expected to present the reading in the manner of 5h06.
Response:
1h03
